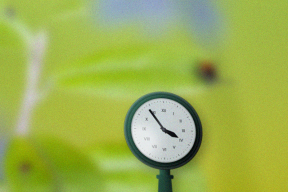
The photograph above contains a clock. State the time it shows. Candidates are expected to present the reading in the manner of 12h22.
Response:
3h54
